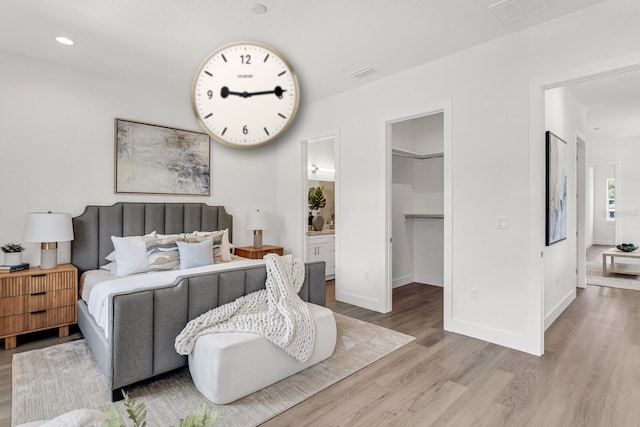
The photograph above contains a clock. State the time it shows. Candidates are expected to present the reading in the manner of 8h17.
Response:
9h14
